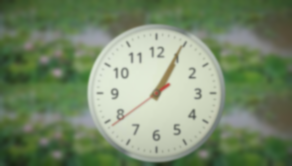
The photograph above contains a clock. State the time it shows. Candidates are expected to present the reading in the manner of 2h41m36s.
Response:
1h04m39s
